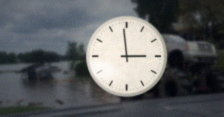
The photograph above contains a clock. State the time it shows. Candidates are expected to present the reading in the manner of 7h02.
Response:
2h59
